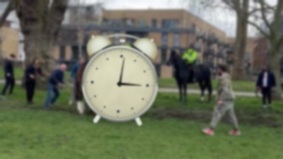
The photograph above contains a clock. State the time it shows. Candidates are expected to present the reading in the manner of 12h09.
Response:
3h01
